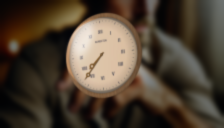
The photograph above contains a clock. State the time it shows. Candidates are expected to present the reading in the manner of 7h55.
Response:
7h37
